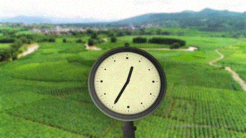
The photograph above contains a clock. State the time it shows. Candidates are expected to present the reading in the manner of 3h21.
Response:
12h35
